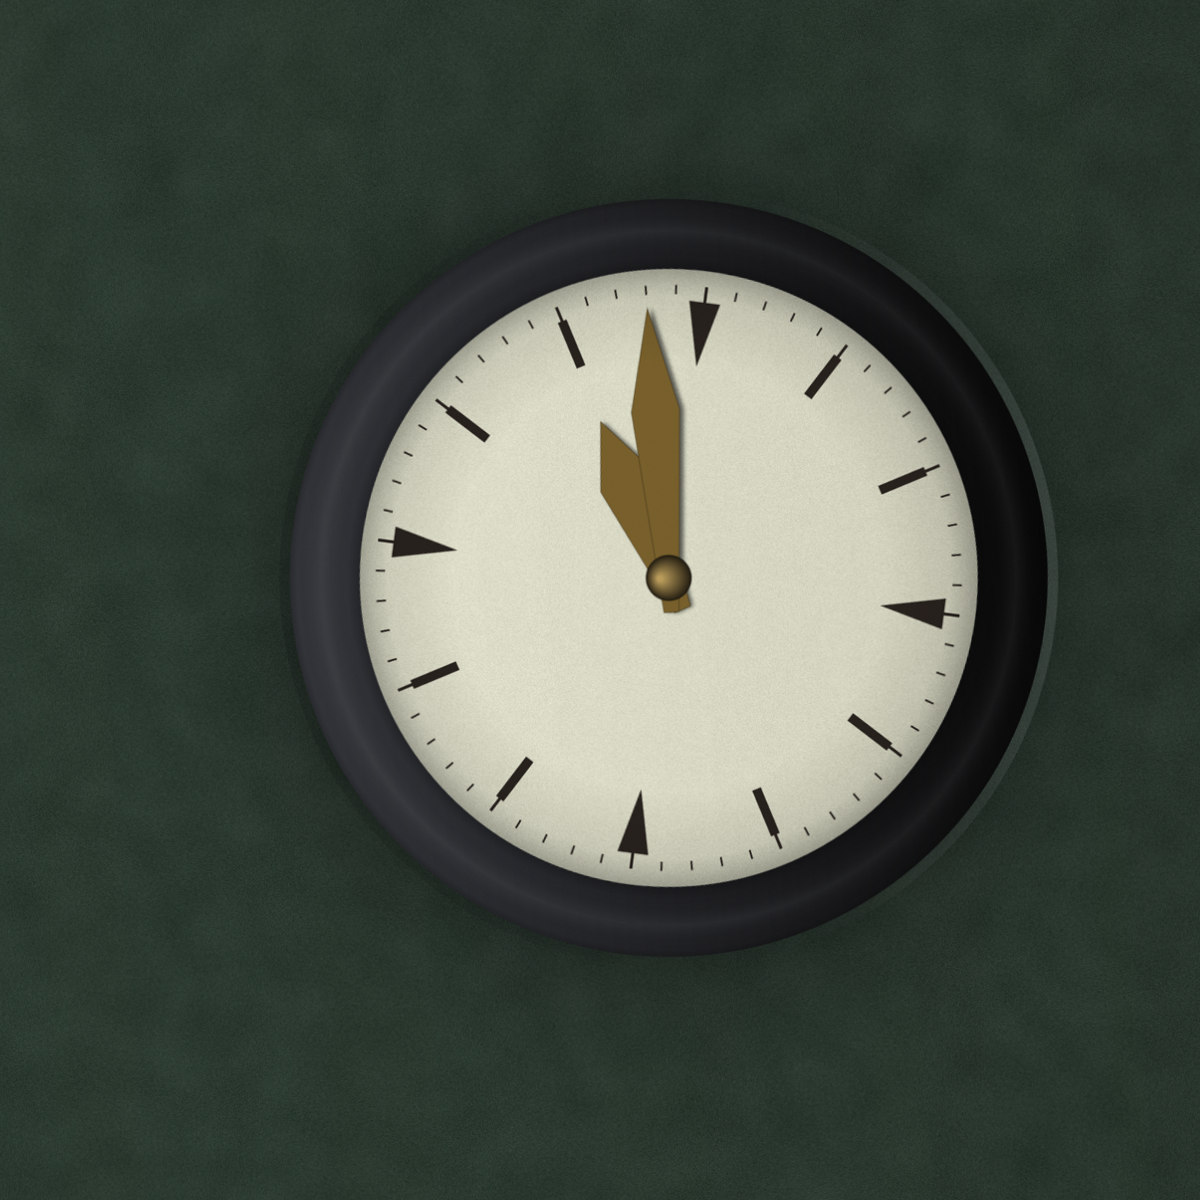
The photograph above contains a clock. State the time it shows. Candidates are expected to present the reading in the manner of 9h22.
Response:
10h58
